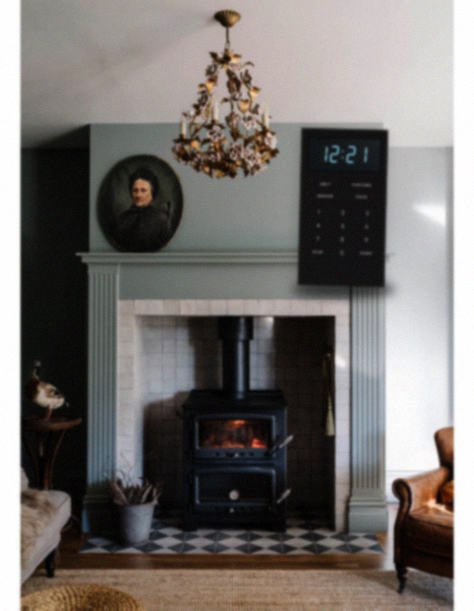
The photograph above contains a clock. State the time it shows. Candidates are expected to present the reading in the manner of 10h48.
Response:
12h21
